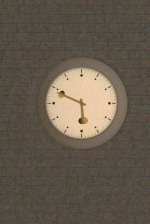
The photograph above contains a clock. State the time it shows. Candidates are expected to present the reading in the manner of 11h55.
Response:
5h49
